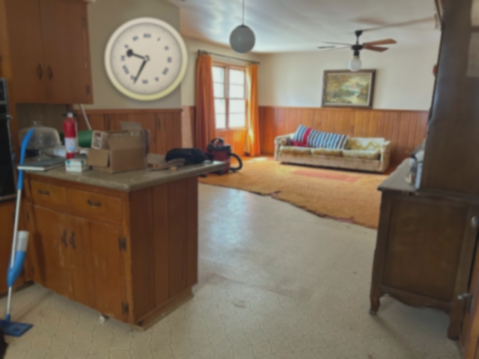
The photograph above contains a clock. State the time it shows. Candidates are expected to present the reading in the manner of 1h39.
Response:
9h34
